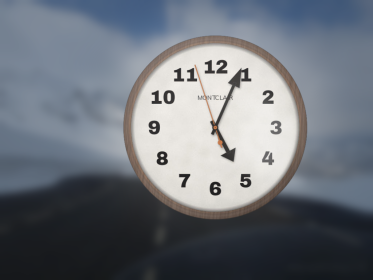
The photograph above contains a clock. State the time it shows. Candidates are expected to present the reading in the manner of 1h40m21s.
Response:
5h03m57s
